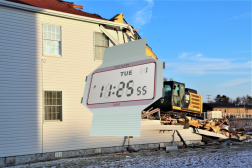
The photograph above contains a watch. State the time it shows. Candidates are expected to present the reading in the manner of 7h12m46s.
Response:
11h25m55s
